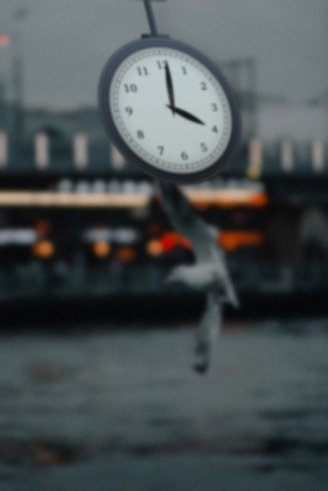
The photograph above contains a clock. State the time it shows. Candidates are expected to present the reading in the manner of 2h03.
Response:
4h01
